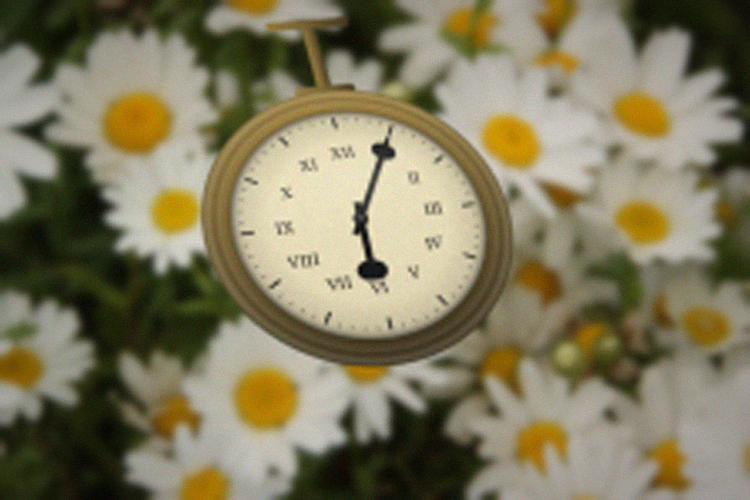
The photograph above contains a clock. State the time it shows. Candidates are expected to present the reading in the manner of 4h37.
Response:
6h05
